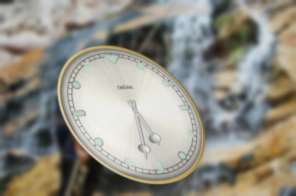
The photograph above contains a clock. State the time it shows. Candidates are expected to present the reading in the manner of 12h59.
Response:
5h32
